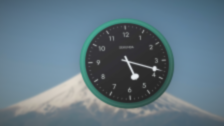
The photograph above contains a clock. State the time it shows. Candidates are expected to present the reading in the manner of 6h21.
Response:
5h18
